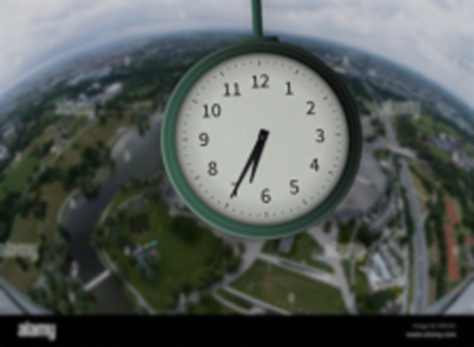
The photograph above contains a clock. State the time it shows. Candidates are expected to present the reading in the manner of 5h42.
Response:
6h35
